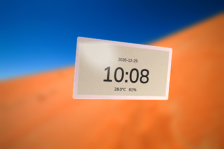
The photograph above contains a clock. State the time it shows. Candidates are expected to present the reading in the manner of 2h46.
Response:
10h08
